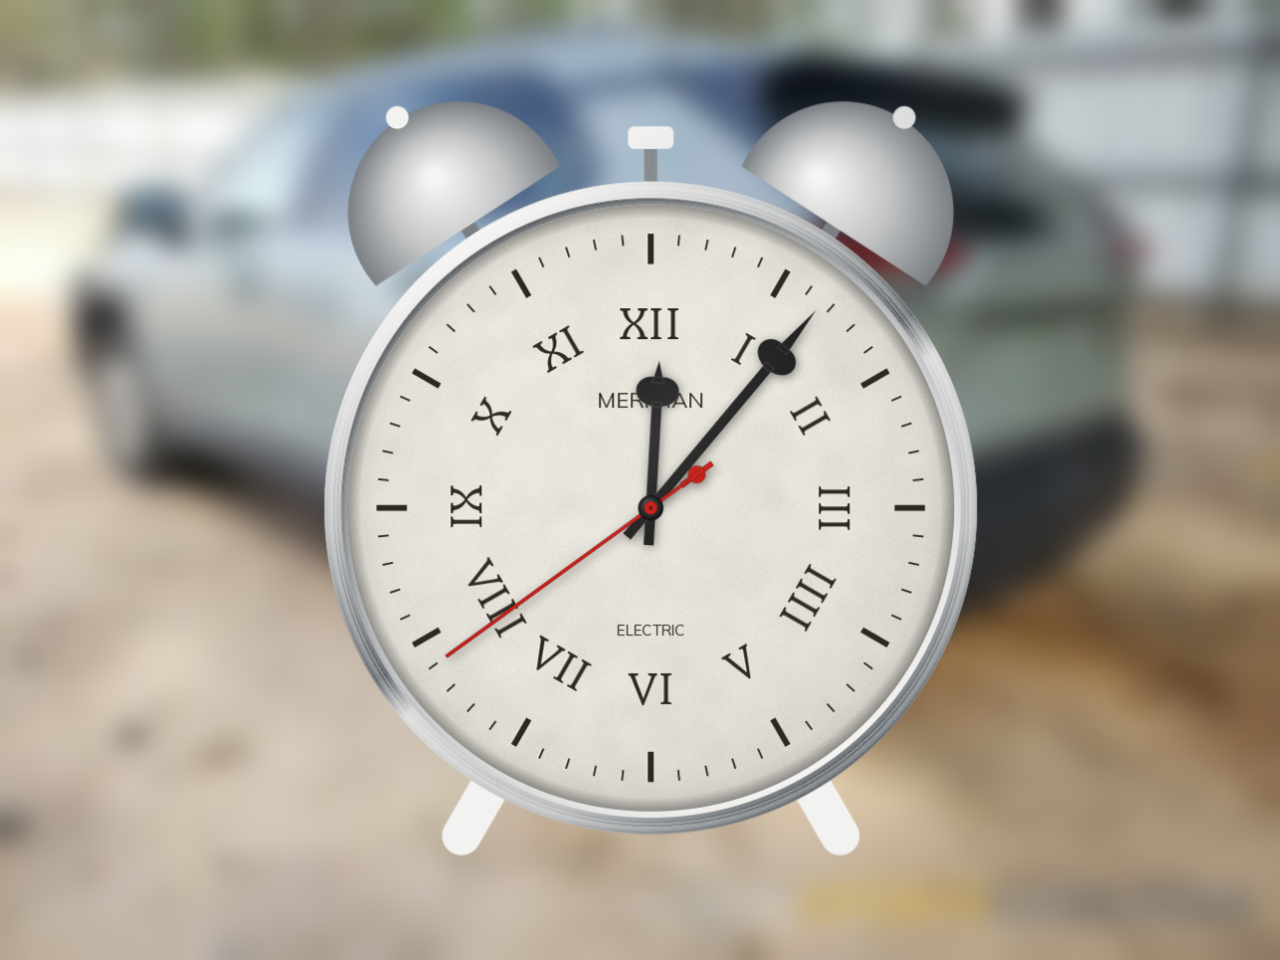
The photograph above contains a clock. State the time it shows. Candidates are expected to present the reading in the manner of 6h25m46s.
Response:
12h06m39s
